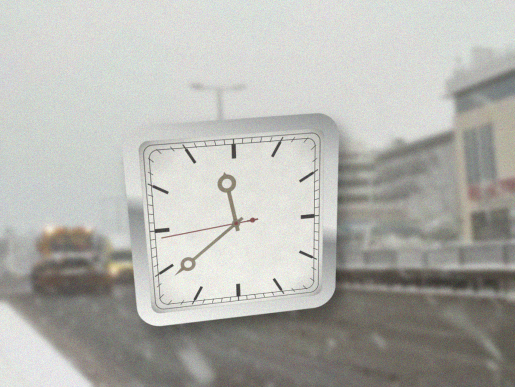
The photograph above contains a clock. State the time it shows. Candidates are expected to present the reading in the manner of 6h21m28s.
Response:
11h38m44s
